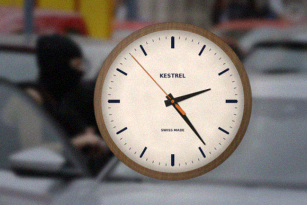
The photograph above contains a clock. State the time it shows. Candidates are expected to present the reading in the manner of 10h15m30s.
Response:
2h23m53s
